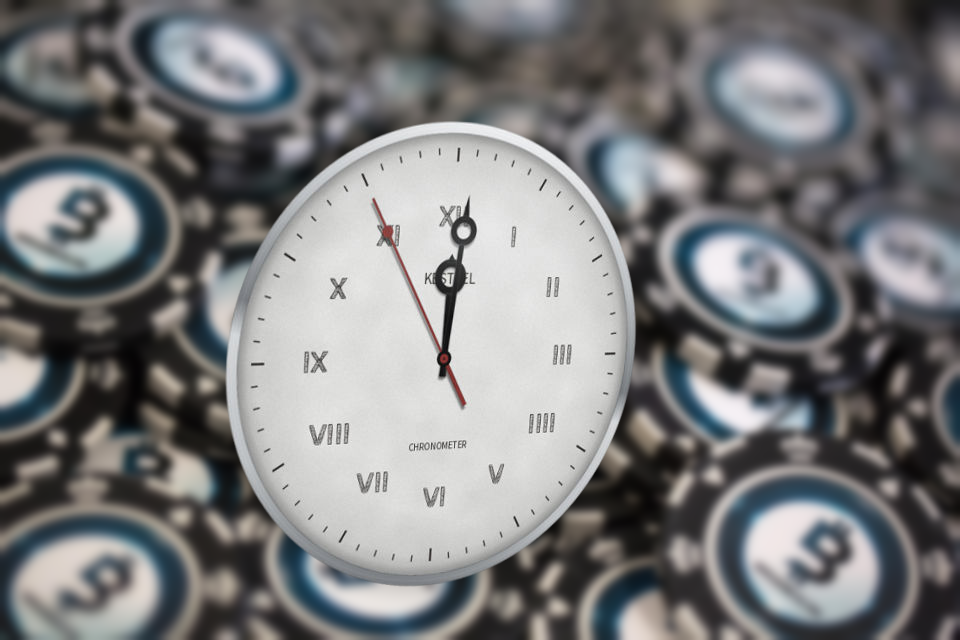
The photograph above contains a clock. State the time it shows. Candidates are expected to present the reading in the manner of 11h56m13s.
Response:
12h00m55s
